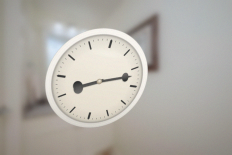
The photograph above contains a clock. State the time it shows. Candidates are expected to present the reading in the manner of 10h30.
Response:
8h12
